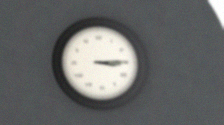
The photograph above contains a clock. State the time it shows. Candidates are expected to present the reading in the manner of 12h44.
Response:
3h15
